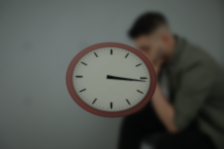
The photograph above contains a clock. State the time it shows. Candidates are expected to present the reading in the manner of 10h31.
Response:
3h16
